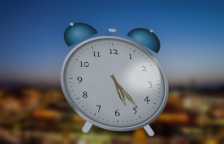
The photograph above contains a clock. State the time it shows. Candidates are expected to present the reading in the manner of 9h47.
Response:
5h24
